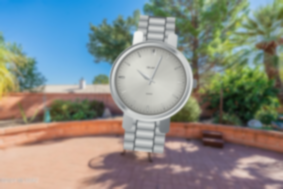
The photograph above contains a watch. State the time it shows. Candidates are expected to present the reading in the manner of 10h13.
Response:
10h03
